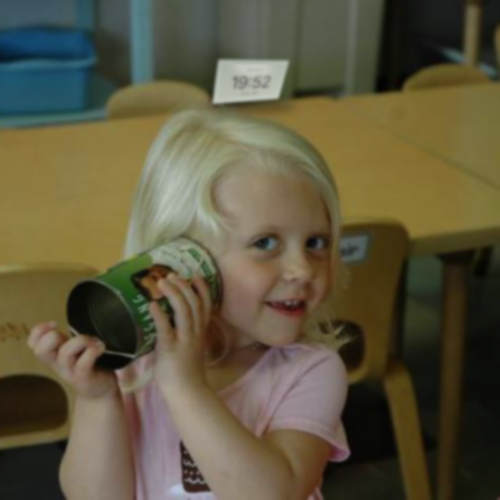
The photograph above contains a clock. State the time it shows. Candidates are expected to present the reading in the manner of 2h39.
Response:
19h52
